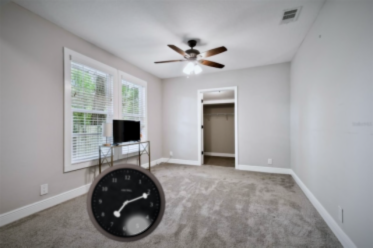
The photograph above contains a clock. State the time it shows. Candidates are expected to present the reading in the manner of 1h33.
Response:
7h11
